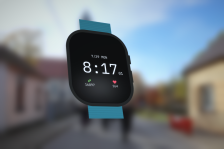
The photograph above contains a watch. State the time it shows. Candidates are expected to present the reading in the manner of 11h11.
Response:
8h17
